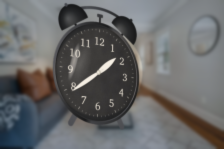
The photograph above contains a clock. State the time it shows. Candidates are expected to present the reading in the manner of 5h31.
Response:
1h39
